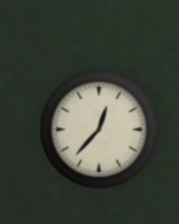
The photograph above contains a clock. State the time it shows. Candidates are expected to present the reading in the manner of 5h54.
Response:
12h37
